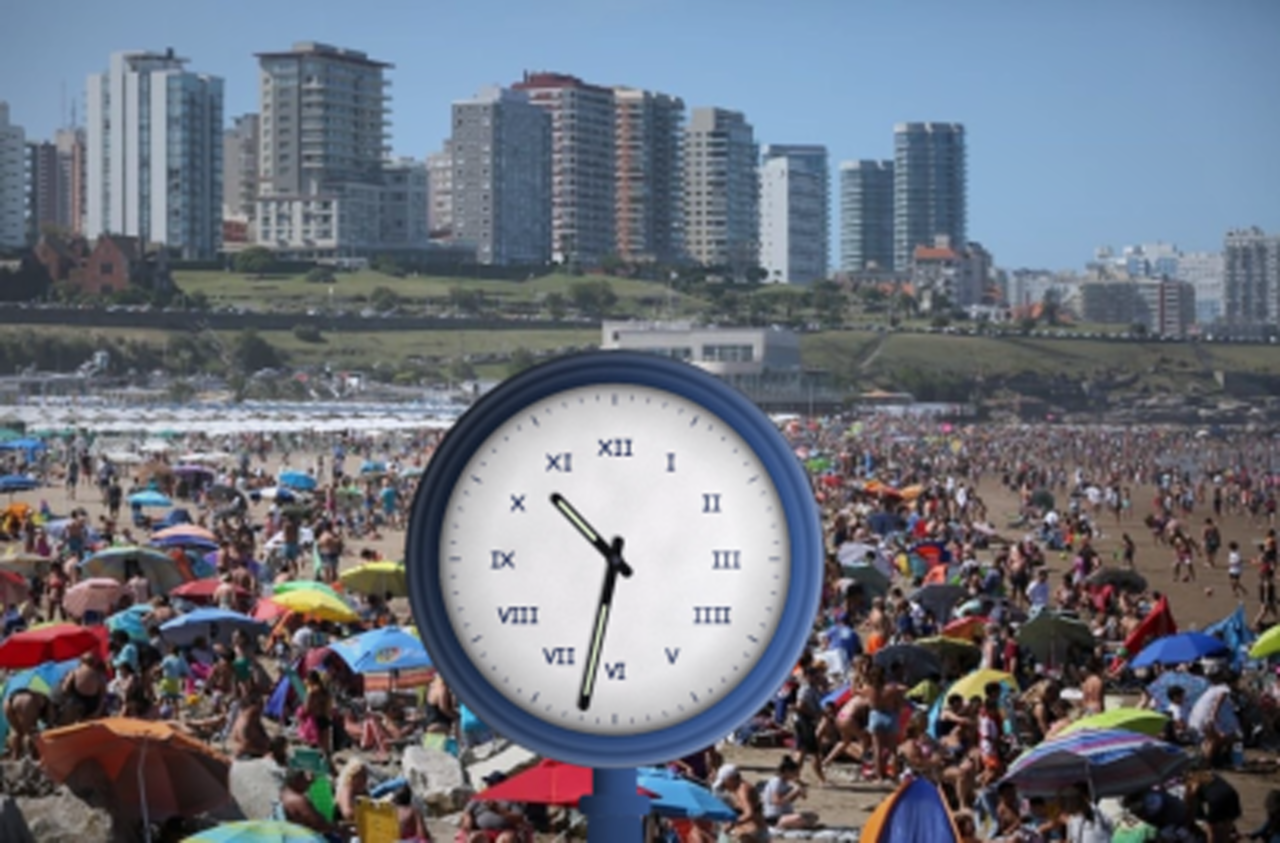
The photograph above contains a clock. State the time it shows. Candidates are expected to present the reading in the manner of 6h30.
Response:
10h32
